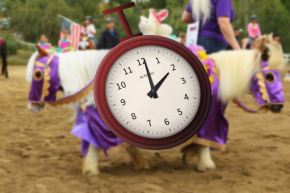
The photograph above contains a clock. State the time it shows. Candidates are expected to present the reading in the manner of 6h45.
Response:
2h01
